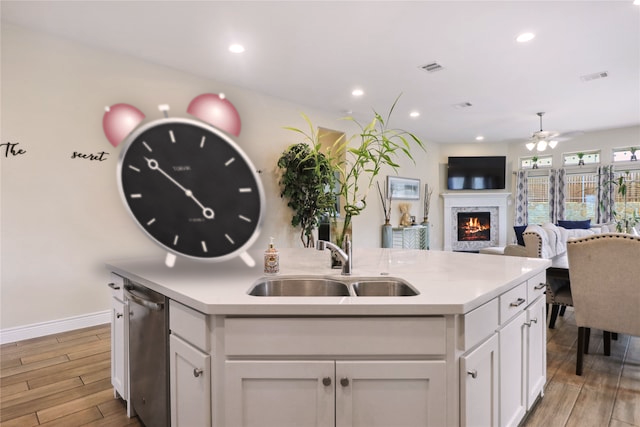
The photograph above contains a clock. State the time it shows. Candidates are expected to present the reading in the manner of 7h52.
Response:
4h53
